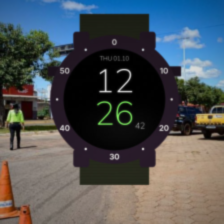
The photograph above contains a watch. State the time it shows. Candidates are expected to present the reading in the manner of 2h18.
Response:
12h26
